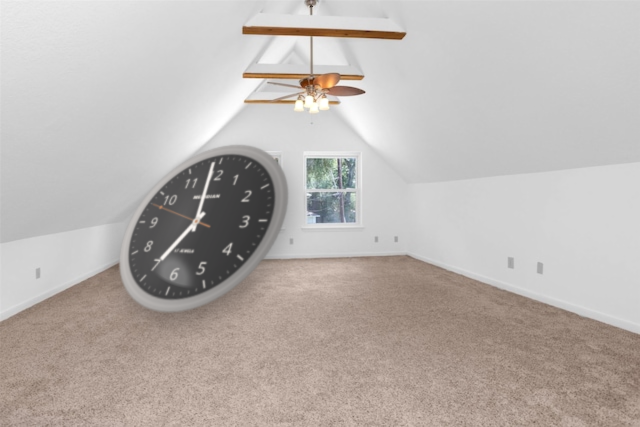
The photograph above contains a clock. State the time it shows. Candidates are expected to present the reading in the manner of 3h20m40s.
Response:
6h58m48s
